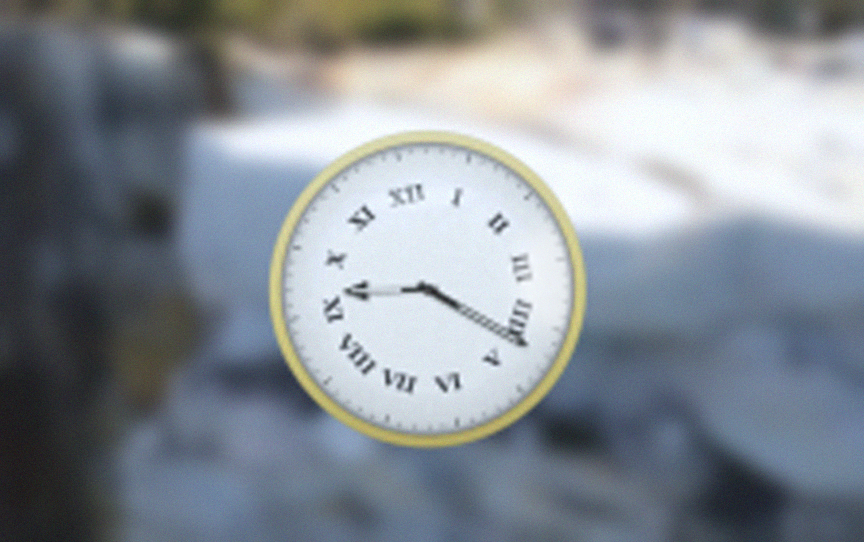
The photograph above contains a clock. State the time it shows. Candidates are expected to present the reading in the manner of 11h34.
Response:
9h22
